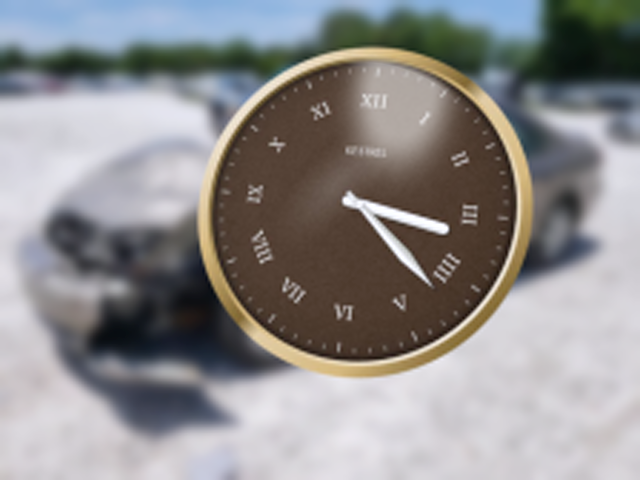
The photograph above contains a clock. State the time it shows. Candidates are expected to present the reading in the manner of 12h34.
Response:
3h22
